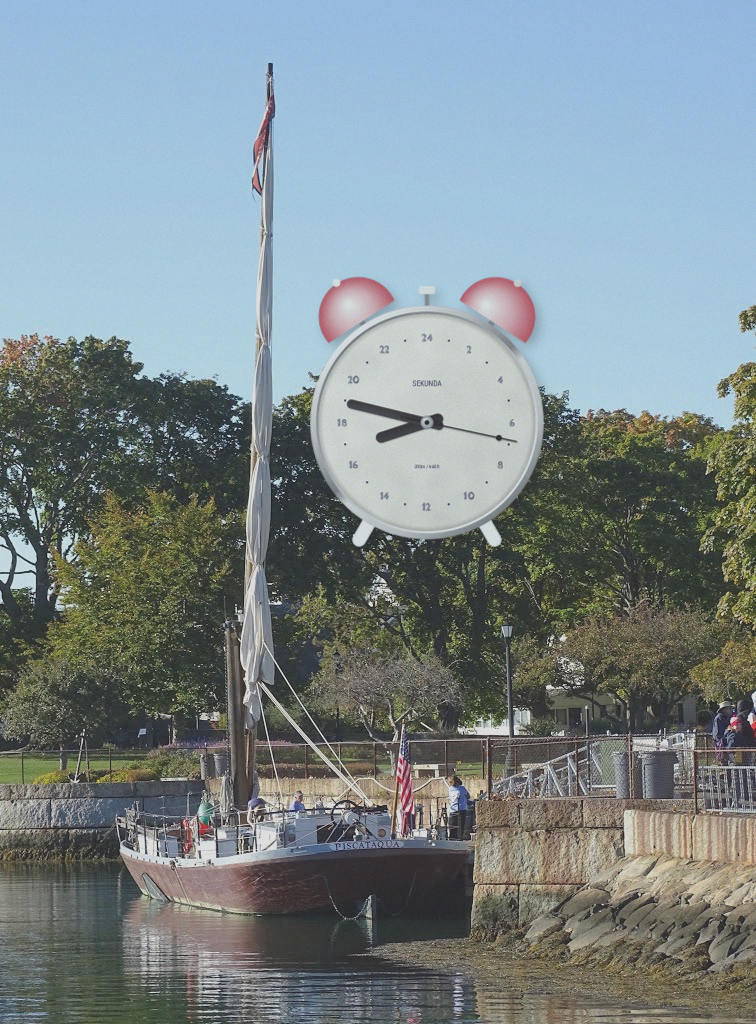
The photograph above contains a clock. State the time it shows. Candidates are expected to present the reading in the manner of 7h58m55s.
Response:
16h47m17s
